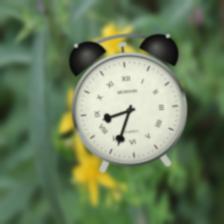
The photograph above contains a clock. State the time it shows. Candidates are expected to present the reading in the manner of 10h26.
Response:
8h34
